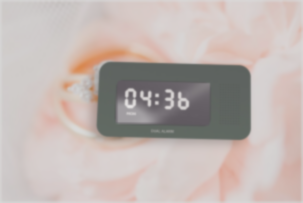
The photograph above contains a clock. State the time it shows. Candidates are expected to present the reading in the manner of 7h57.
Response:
4h36
